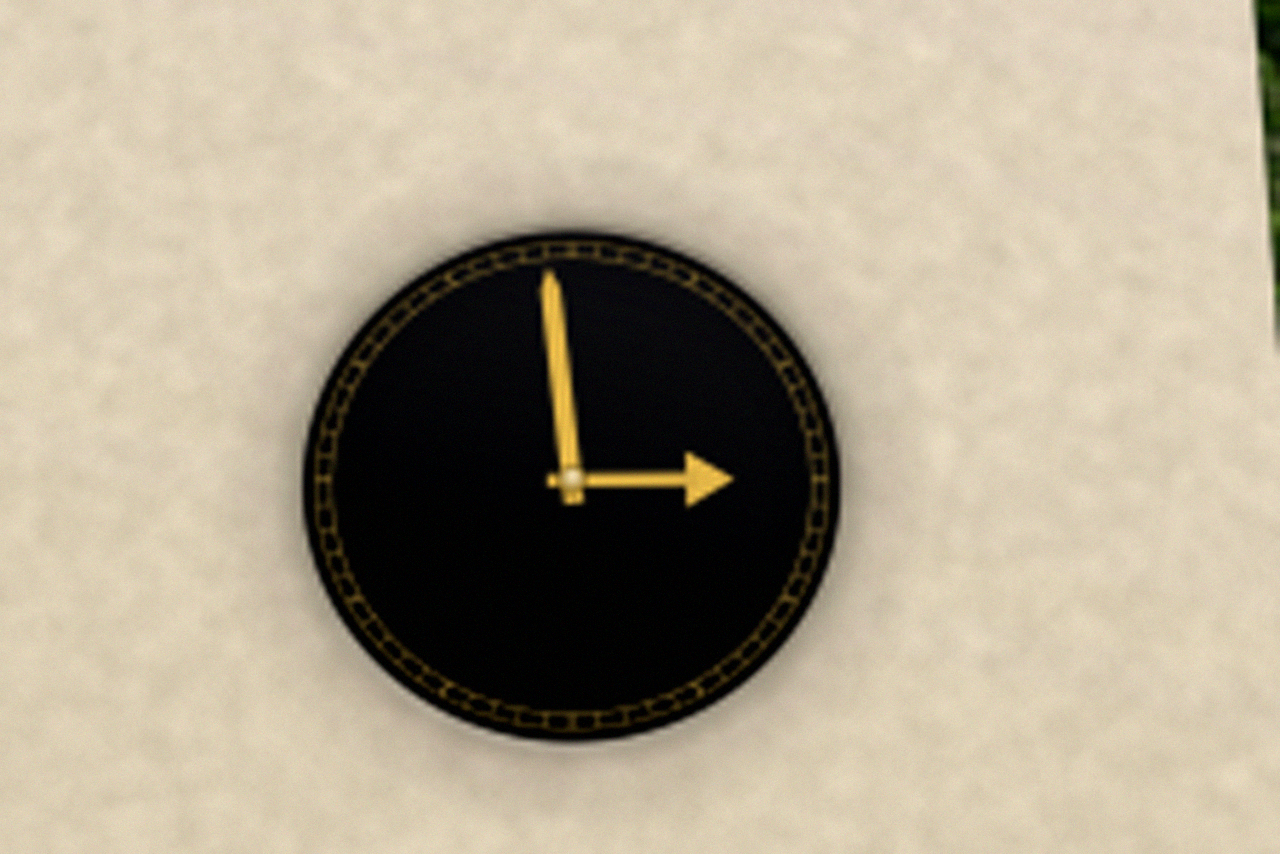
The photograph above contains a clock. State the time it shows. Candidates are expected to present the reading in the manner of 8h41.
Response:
2h59
